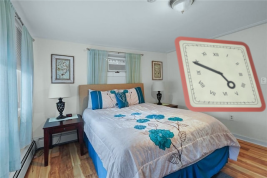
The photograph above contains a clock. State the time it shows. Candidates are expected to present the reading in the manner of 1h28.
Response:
4h49
